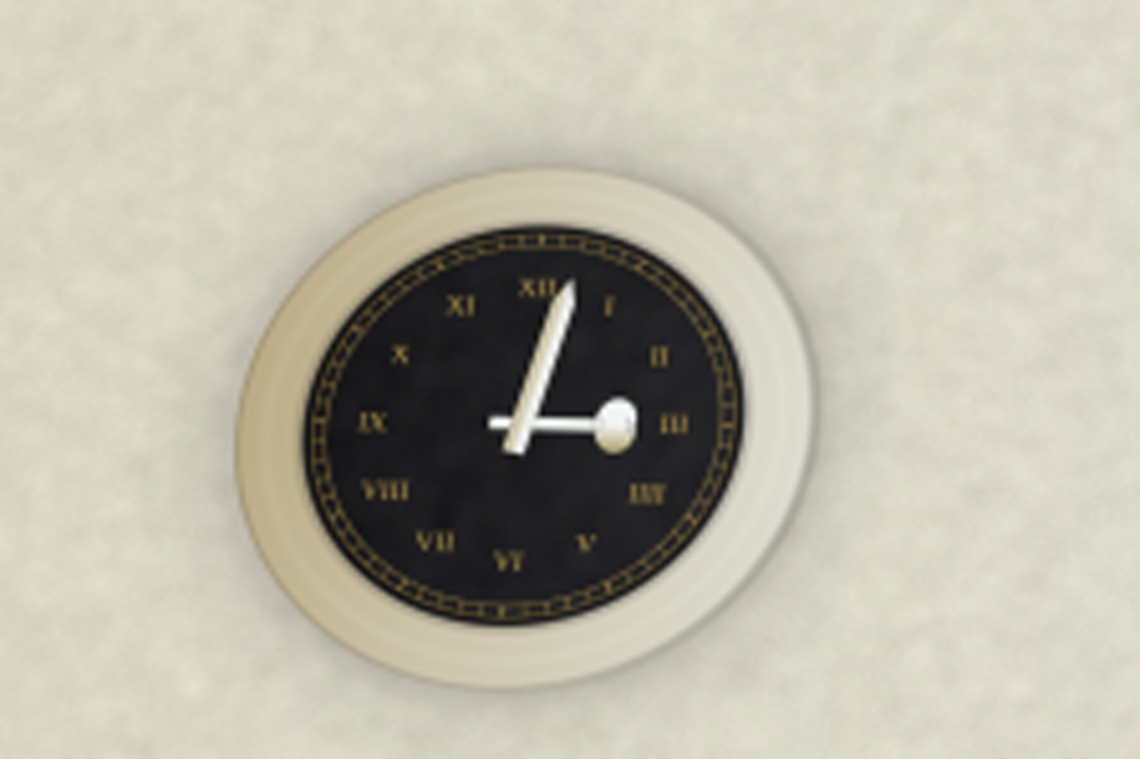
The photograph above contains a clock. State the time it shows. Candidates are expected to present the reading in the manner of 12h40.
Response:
3h02
